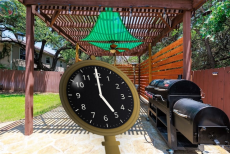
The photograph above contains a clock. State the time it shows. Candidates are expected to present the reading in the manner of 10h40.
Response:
5h00
